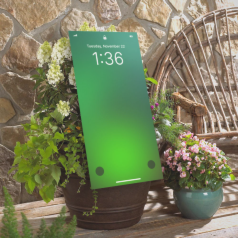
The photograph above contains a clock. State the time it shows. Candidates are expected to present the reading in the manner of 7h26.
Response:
1h36
